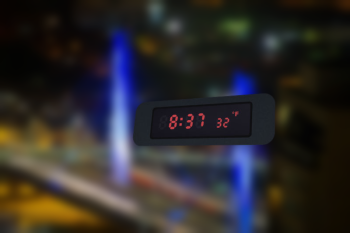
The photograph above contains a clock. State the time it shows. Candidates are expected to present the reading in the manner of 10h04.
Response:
8h37
